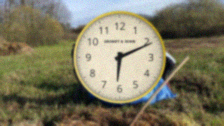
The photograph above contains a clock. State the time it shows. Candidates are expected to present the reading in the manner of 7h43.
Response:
6h11
